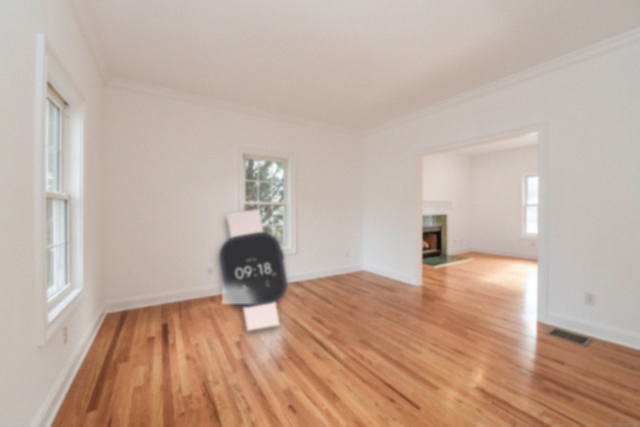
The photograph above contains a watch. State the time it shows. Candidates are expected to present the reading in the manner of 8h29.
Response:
9h18
